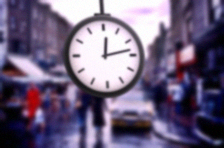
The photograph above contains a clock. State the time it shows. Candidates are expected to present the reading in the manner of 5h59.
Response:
12h13
